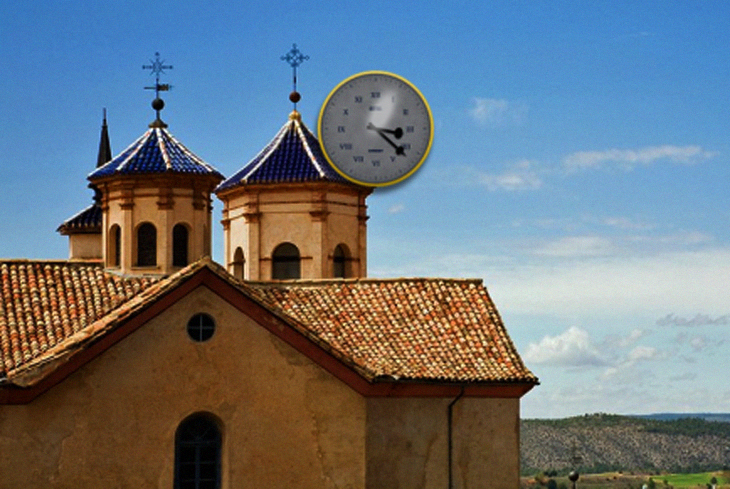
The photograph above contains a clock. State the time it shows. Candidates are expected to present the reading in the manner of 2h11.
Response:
3h22
